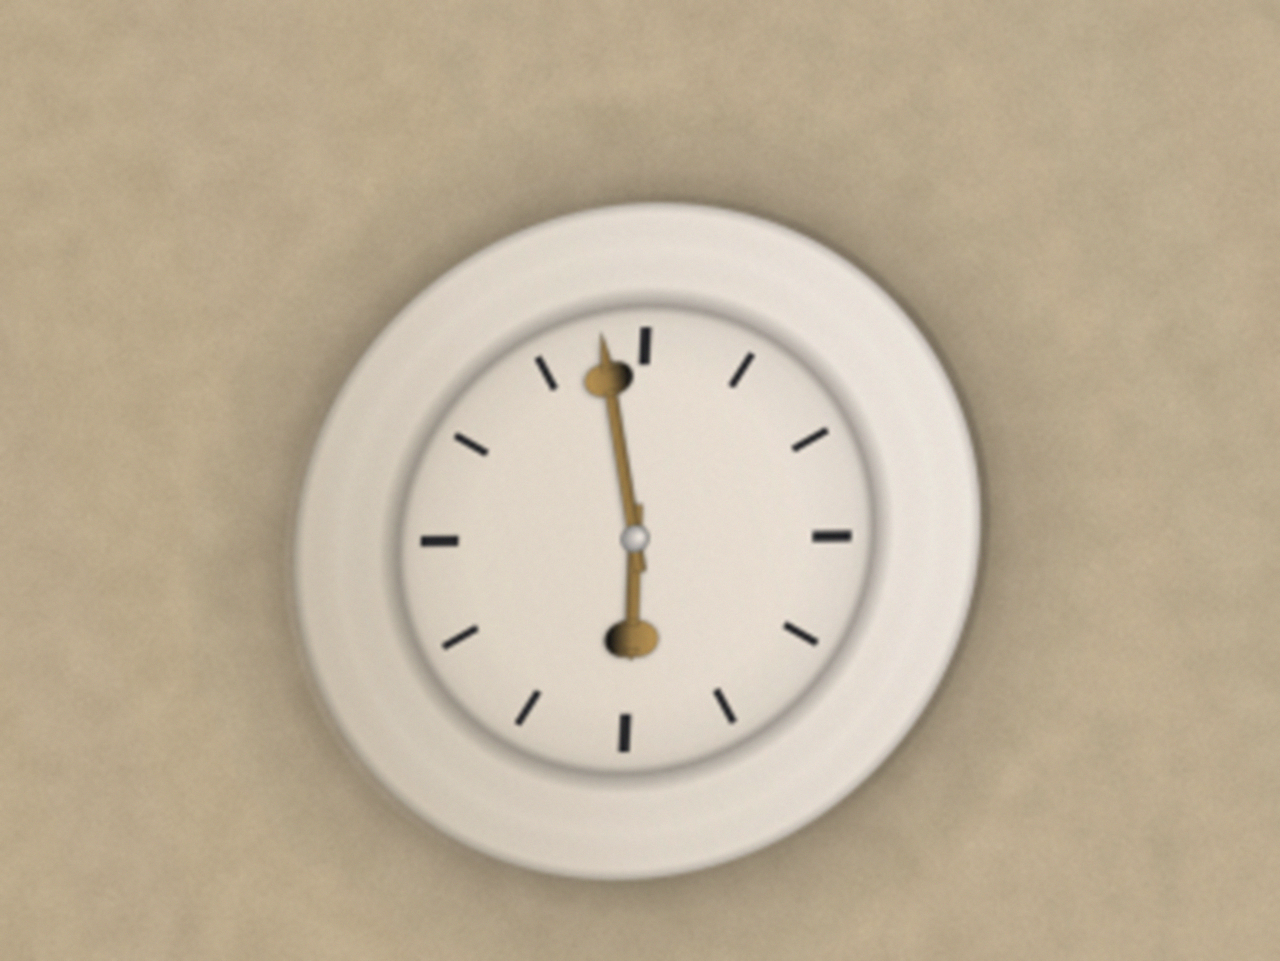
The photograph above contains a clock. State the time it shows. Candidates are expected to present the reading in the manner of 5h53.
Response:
5h58
